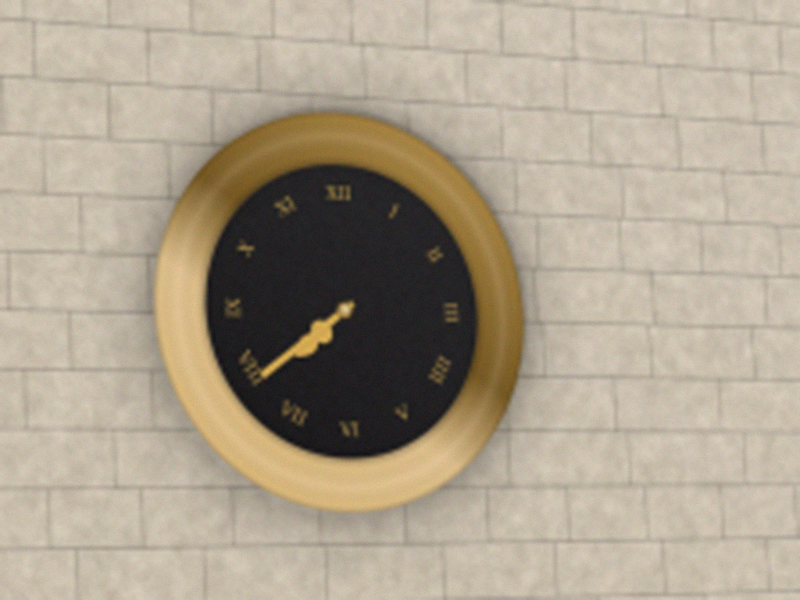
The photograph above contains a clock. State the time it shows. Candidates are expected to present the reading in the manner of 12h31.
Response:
7h39
